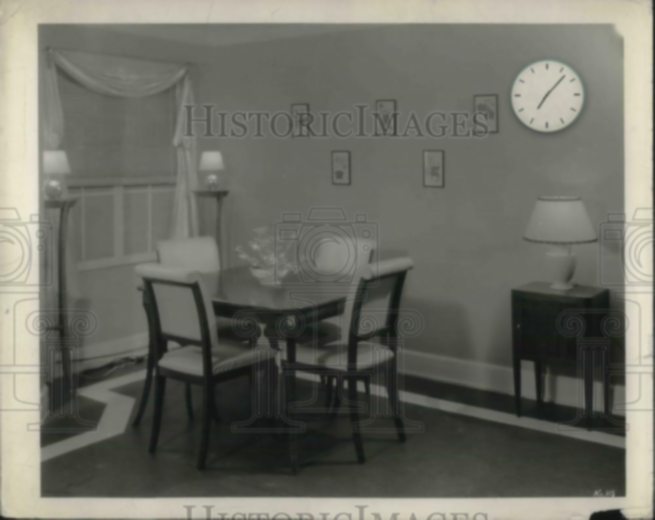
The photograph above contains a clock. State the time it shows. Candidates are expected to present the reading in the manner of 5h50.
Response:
7h07
